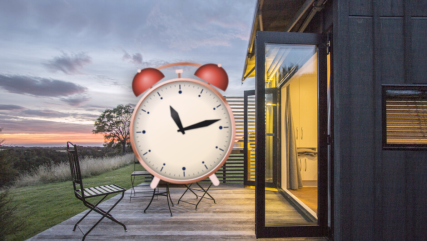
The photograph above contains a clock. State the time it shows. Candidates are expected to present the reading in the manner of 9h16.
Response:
11h13
